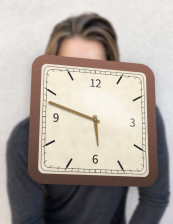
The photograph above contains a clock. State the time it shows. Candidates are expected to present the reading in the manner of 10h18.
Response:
5h48
